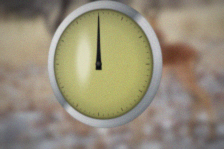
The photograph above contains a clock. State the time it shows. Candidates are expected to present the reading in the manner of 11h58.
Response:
12h00
